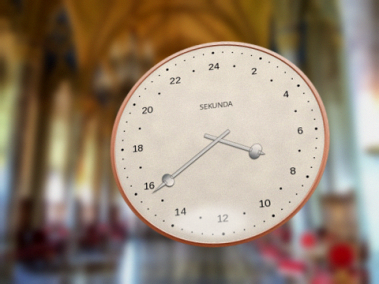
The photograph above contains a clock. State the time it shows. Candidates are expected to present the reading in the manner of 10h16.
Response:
7h39
